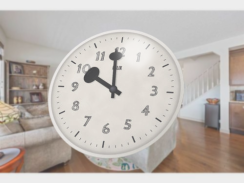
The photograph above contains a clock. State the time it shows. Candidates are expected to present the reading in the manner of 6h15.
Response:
9h59
